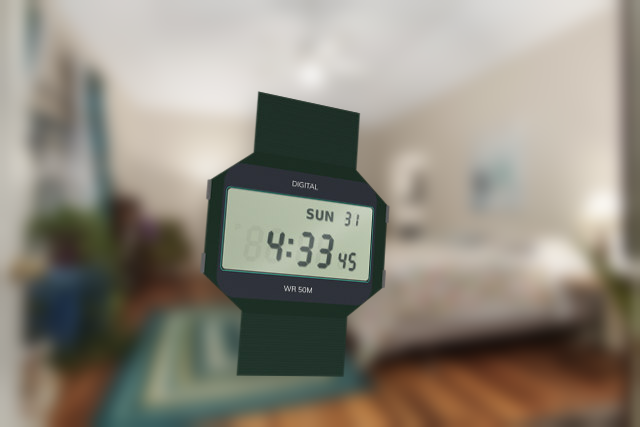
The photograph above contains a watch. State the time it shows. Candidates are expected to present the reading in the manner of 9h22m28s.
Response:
4h33m45s
